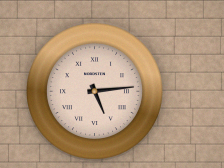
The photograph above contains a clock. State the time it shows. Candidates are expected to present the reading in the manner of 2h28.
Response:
5h14
